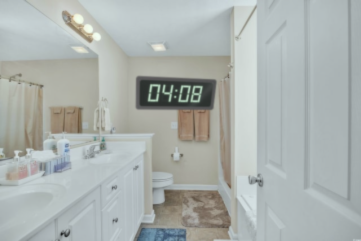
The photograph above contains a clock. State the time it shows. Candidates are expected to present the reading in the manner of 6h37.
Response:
4h08
